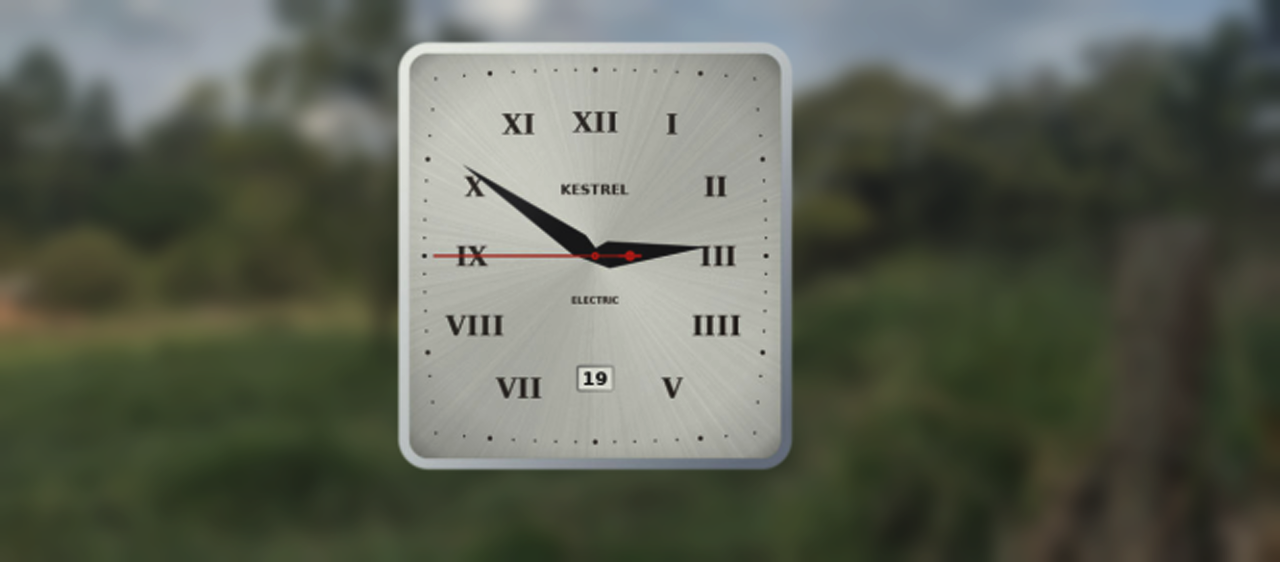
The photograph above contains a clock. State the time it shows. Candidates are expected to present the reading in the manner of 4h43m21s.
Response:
2h50m45s
